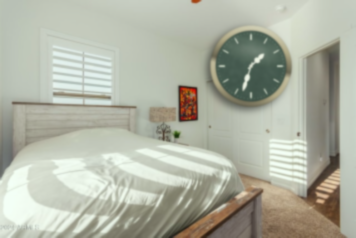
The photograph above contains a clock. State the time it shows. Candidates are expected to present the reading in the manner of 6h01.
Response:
1h33
